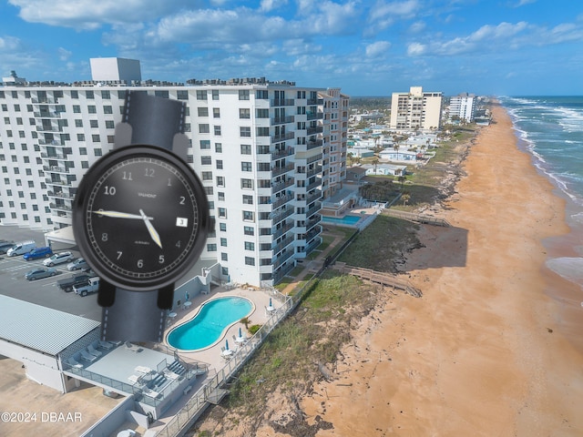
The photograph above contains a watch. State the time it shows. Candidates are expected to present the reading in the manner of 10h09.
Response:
4h45
